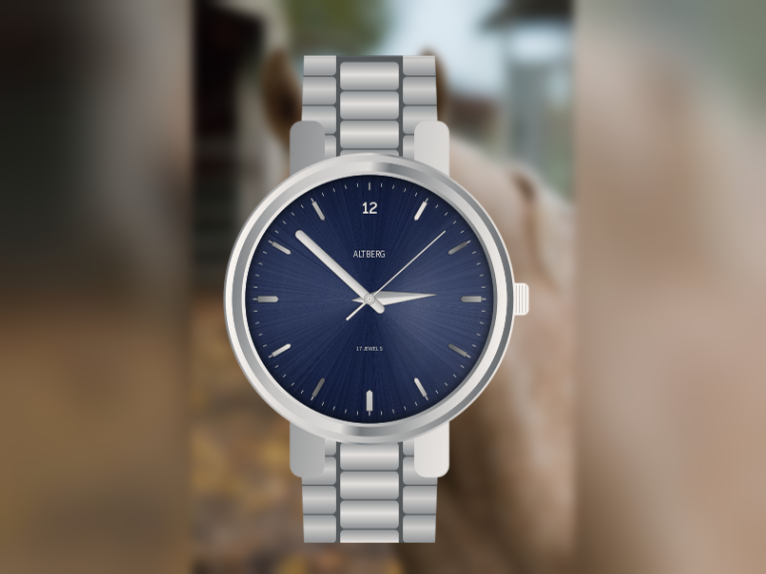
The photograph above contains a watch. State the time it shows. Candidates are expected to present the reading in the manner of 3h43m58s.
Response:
2h52m08s
